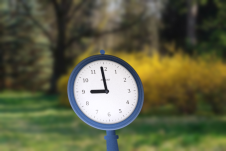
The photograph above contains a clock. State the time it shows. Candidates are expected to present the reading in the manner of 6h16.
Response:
8h59
